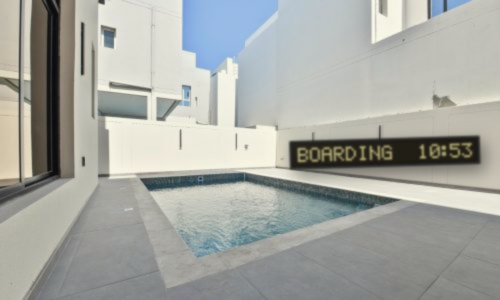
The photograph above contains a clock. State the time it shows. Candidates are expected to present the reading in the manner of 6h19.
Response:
10h53
